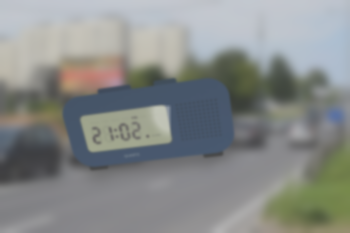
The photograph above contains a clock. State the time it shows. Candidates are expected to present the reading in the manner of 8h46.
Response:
21h02
